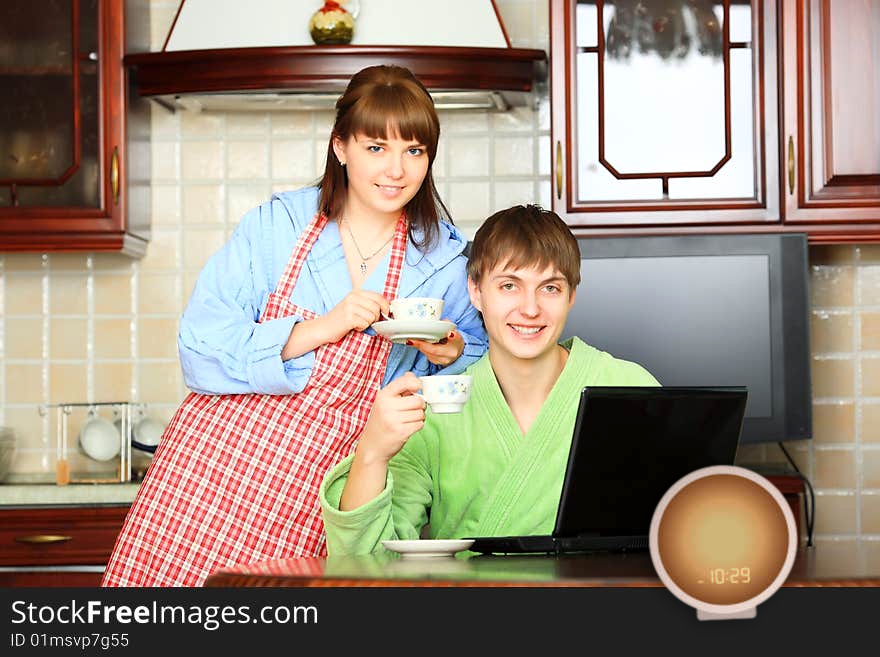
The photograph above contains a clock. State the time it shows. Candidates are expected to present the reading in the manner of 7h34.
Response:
10h29
